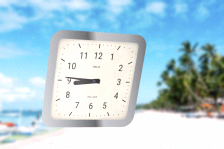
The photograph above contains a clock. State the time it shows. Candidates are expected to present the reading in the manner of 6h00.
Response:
8h46
